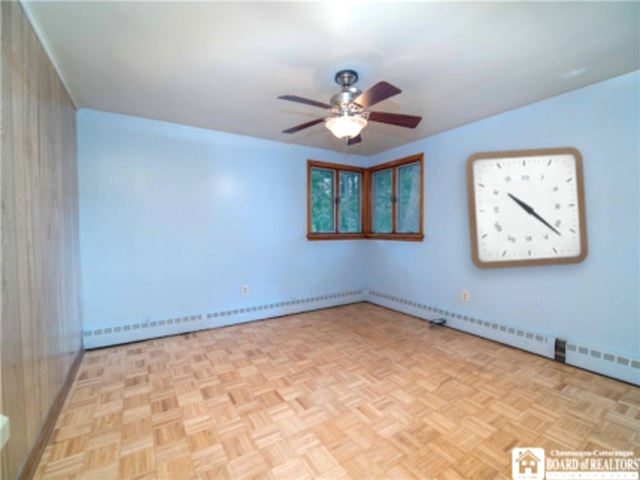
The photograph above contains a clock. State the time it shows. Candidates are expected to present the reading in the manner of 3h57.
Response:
10h22
